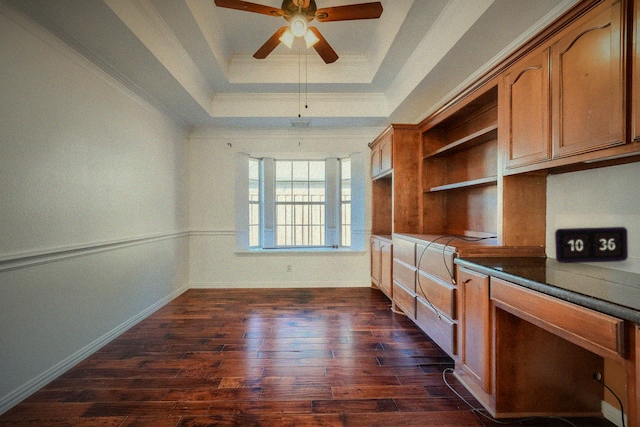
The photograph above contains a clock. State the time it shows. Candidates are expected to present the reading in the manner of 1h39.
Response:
10h36
